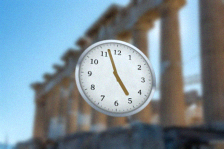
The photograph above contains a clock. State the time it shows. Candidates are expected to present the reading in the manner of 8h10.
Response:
4h57
